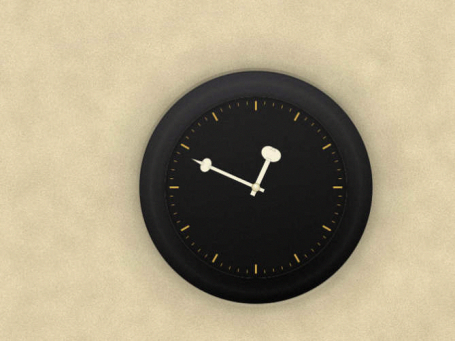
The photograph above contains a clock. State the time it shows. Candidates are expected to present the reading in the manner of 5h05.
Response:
12h49
